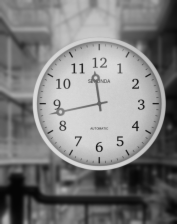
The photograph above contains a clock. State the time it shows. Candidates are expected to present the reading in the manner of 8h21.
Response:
11h43
